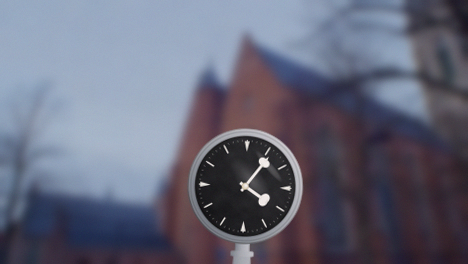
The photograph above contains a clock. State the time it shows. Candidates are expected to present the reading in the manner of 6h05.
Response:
4h06
